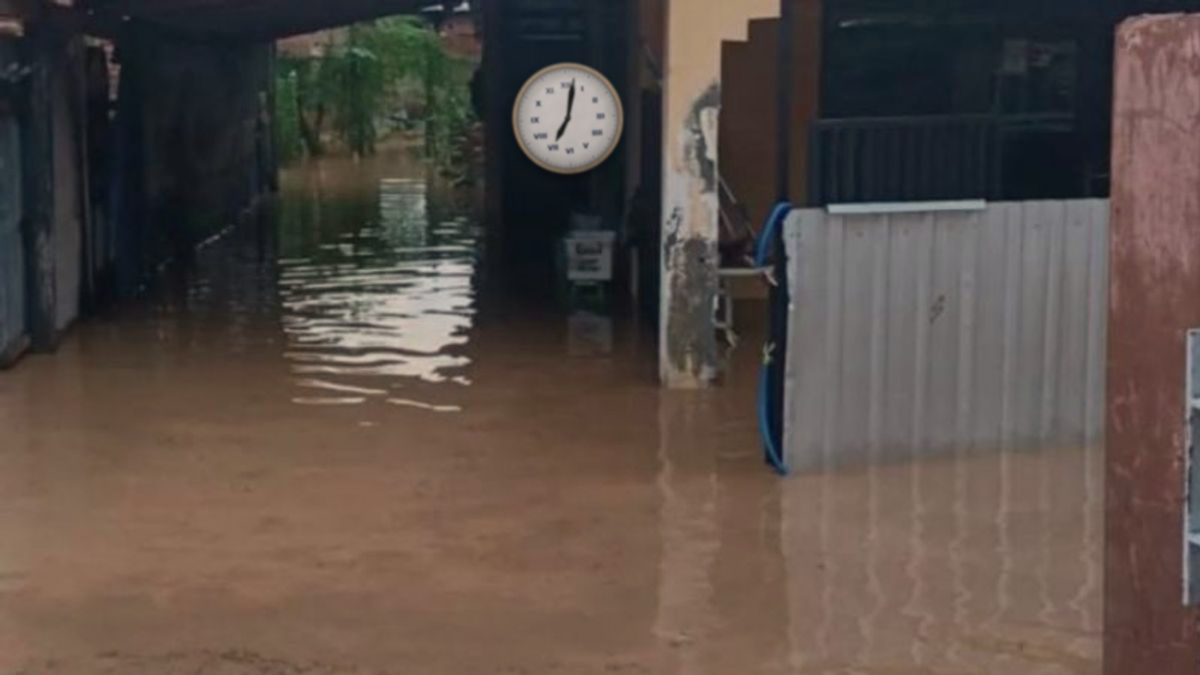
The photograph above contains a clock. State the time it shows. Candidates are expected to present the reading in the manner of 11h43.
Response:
7h02
